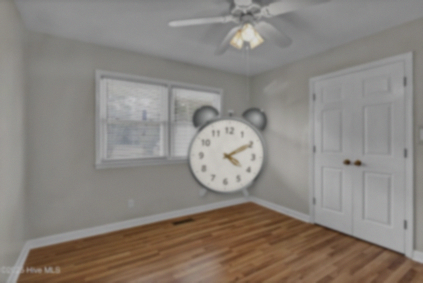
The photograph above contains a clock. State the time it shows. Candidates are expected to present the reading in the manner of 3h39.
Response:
4h10
